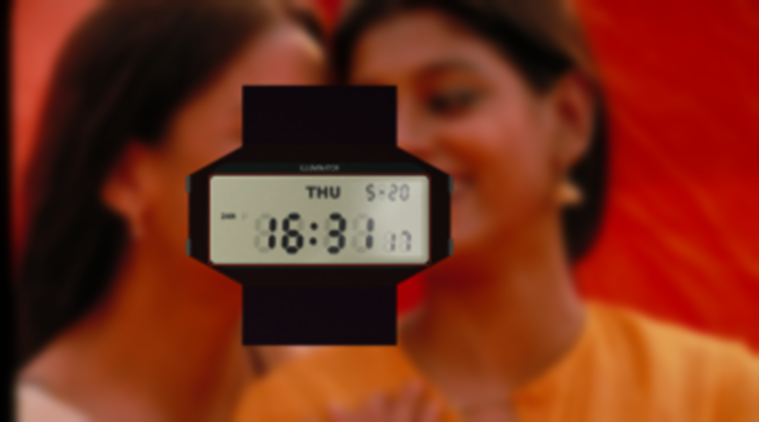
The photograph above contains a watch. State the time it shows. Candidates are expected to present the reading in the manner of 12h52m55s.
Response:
16h31m17s
